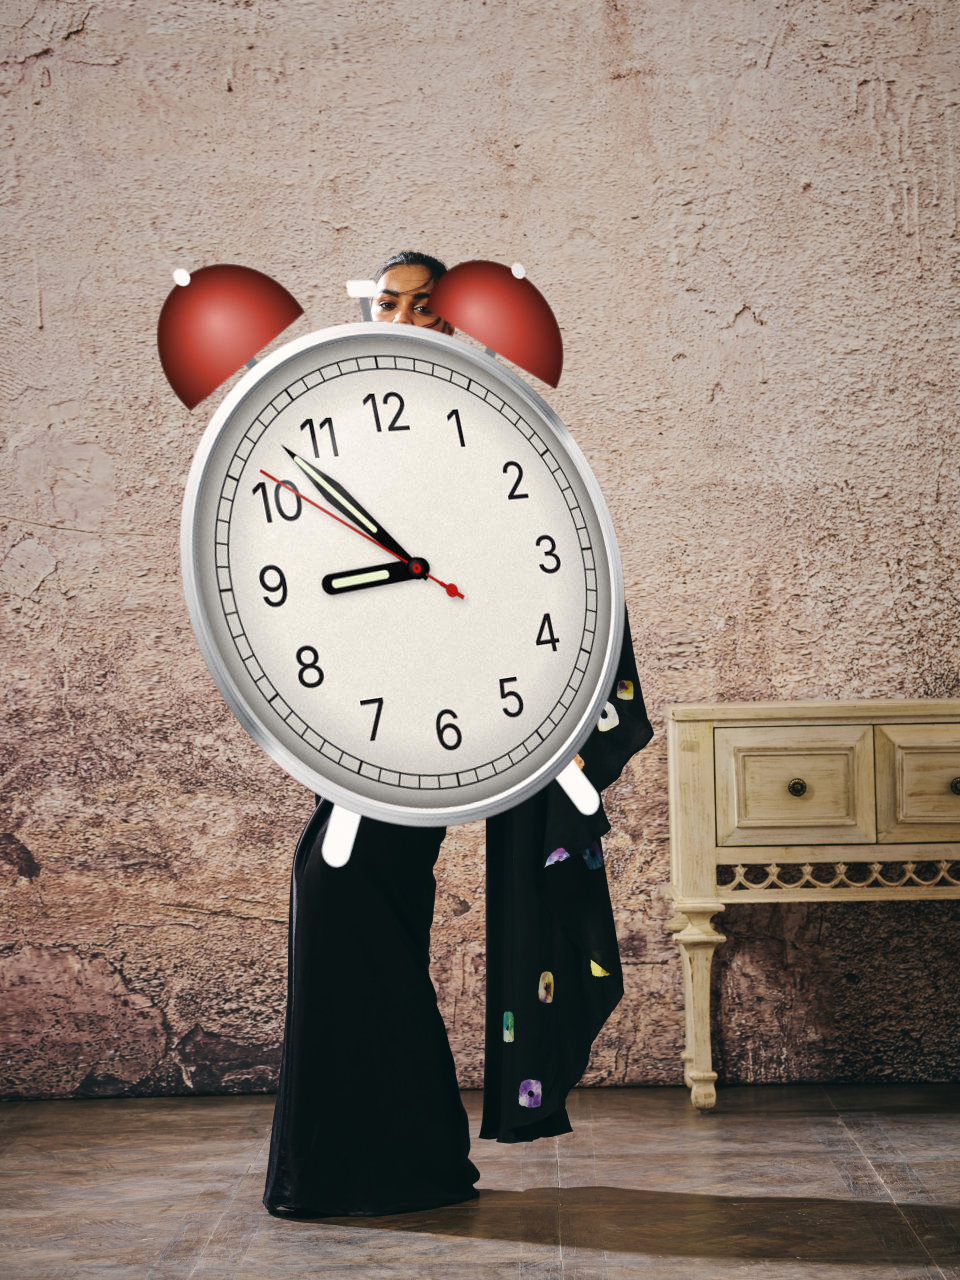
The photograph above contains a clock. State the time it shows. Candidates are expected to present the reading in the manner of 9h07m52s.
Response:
8h52m51s
